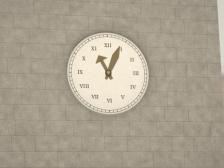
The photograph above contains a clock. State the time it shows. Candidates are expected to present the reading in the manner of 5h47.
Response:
11h04
